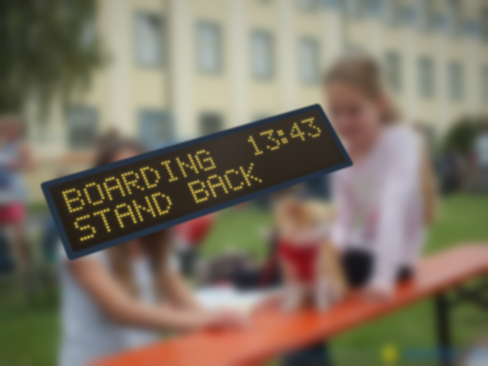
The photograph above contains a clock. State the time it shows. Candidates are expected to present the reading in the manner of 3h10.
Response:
13h43
